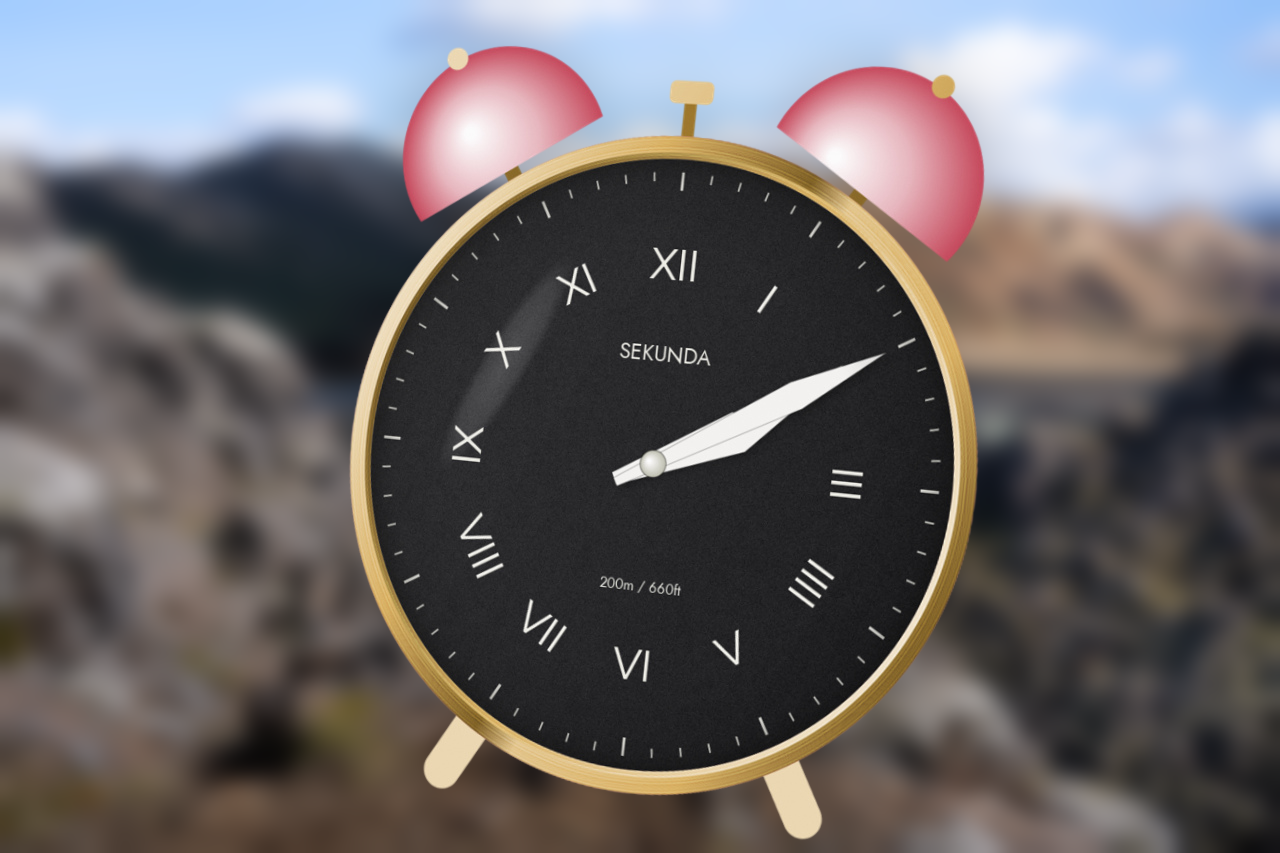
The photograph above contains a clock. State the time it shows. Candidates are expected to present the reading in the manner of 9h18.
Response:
2h10
